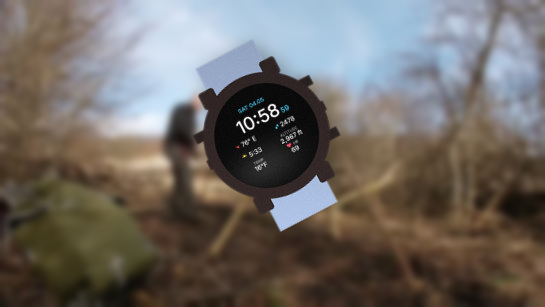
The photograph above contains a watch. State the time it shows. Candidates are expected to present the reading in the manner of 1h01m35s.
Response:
10h58m59s
